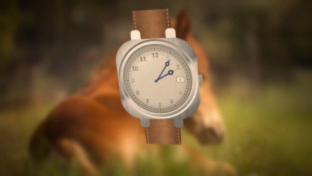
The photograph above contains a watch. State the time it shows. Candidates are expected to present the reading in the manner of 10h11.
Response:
2h06
